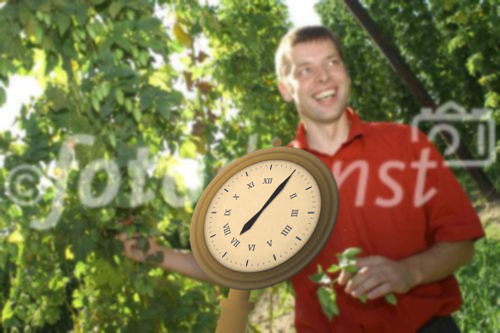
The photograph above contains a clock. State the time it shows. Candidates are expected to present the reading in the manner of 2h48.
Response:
7h05
